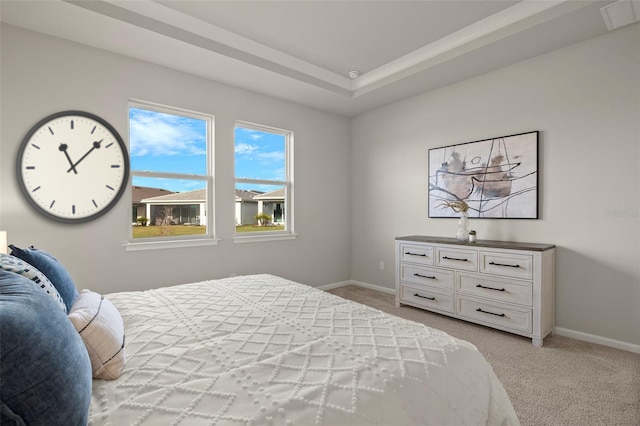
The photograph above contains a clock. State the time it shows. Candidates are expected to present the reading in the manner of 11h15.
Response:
11h08
